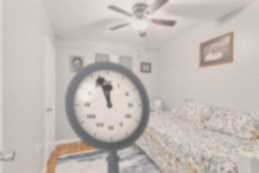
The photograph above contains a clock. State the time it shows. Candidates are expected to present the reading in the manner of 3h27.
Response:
11h57
